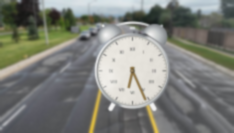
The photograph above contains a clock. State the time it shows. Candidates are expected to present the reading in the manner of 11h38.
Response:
6h26
